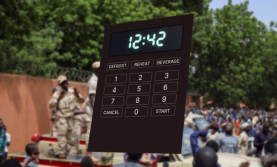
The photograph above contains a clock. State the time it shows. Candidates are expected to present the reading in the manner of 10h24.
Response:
12h42
